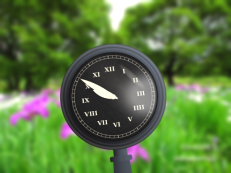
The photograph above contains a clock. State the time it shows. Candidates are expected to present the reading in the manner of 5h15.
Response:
9h51
